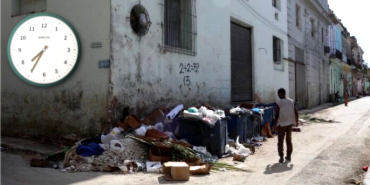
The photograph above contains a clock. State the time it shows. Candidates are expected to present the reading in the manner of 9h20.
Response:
7h35
